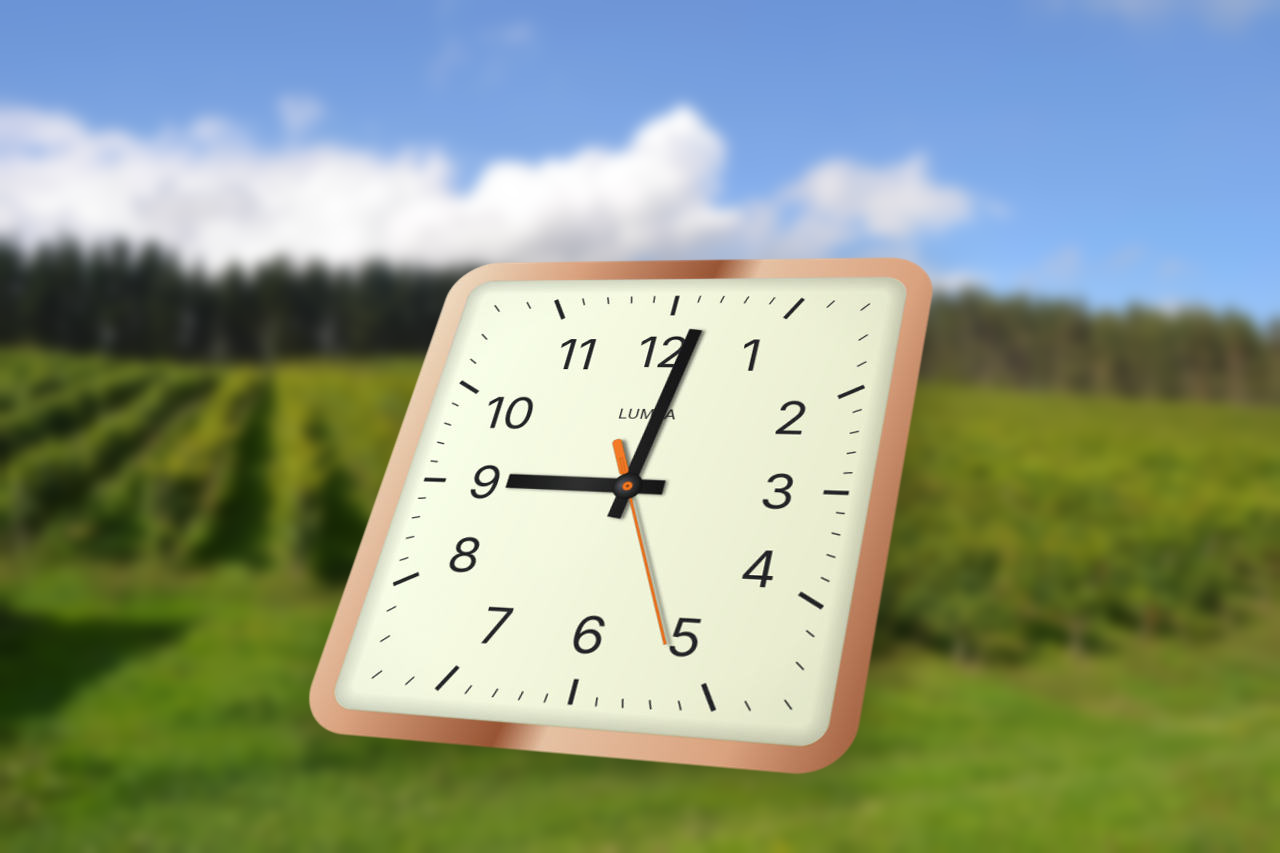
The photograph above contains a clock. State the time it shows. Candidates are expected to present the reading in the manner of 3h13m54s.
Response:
9h01m26s
